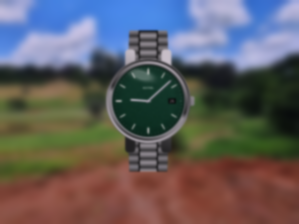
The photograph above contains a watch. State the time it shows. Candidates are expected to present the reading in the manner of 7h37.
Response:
9h08
